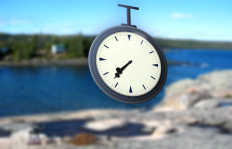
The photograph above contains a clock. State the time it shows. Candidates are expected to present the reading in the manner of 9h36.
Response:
7h37
